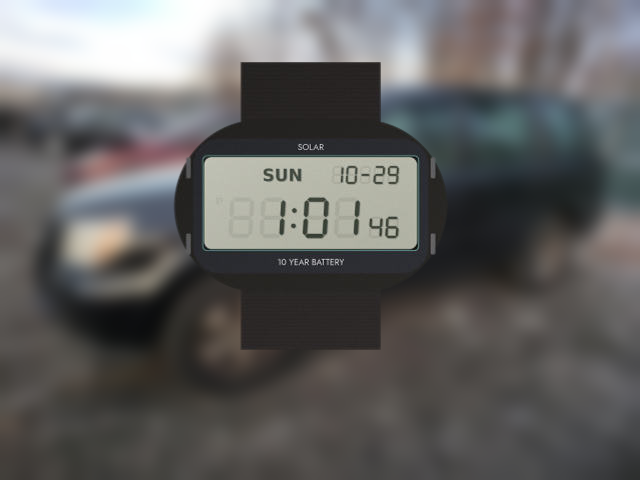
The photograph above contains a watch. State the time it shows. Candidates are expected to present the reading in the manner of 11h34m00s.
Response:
1h01m46s
